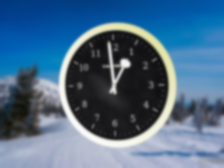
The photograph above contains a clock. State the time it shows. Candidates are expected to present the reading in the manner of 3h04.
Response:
12h59
